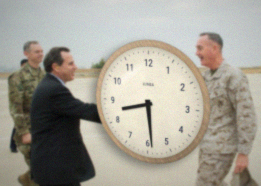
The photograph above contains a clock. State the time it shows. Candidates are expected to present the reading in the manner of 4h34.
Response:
8h29
